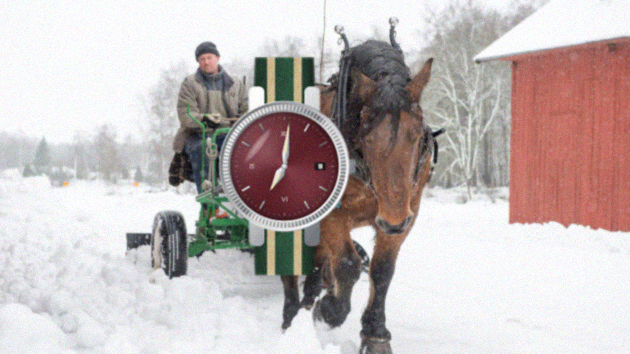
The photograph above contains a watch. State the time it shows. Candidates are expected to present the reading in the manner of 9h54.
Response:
7h01
